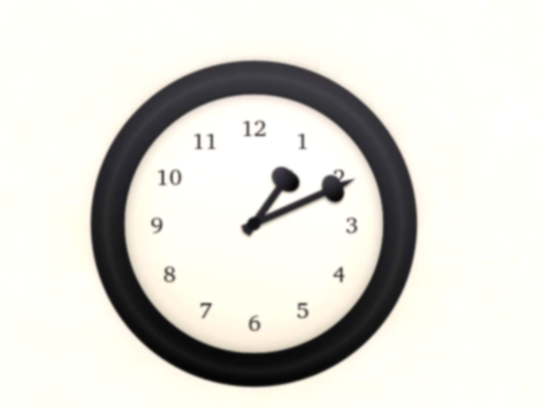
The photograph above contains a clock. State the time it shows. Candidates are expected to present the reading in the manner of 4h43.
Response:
1h11
